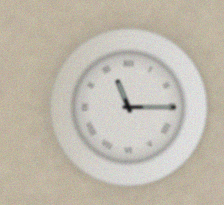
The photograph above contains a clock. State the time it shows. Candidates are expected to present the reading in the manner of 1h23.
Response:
11h15
